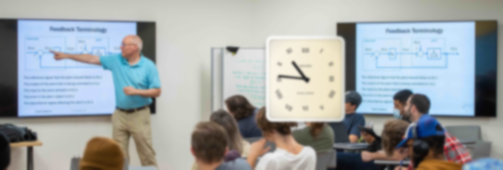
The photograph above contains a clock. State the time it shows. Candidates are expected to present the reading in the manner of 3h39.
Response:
10h46
